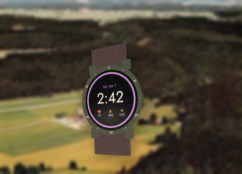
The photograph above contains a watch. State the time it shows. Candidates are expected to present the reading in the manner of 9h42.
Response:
2h42
